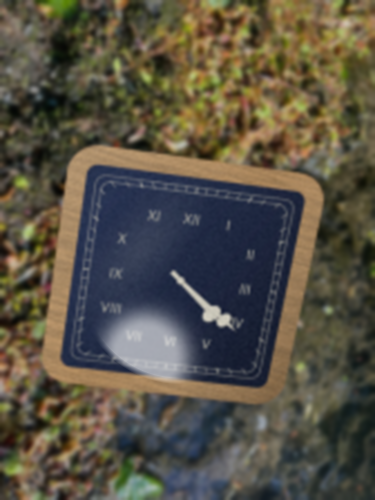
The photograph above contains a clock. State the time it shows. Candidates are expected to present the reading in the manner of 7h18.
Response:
4h21
